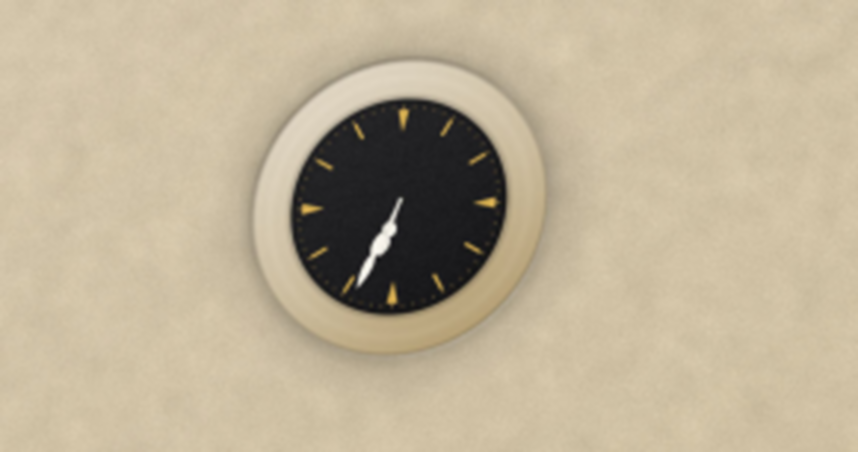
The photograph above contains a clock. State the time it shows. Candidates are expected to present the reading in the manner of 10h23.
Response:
6h34
